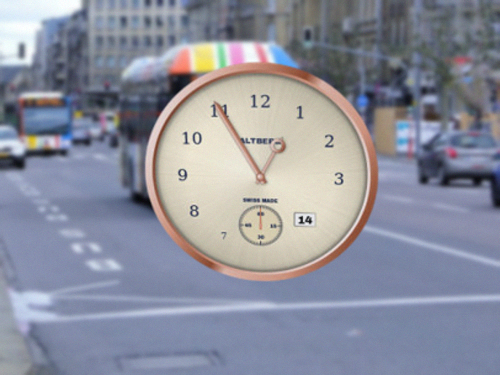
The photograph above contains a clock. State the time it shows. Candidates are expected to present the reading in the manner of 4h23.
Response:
12h55
